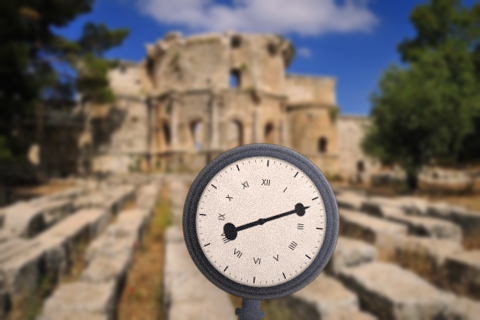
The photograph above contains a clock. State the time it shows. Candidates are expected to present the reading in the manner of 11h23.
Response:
8h11
